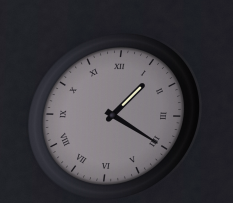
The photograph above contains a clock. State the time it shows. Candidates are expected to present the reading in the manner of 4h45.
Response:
1h20
